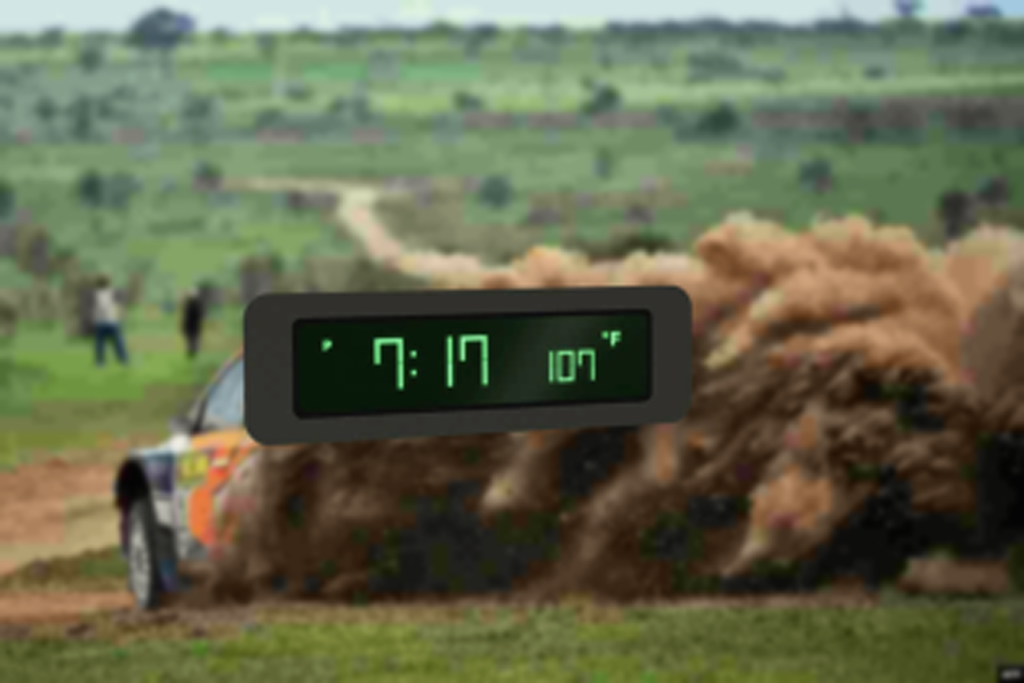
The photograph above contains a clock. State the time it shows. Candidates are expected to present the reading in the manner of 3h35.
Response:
7h17
